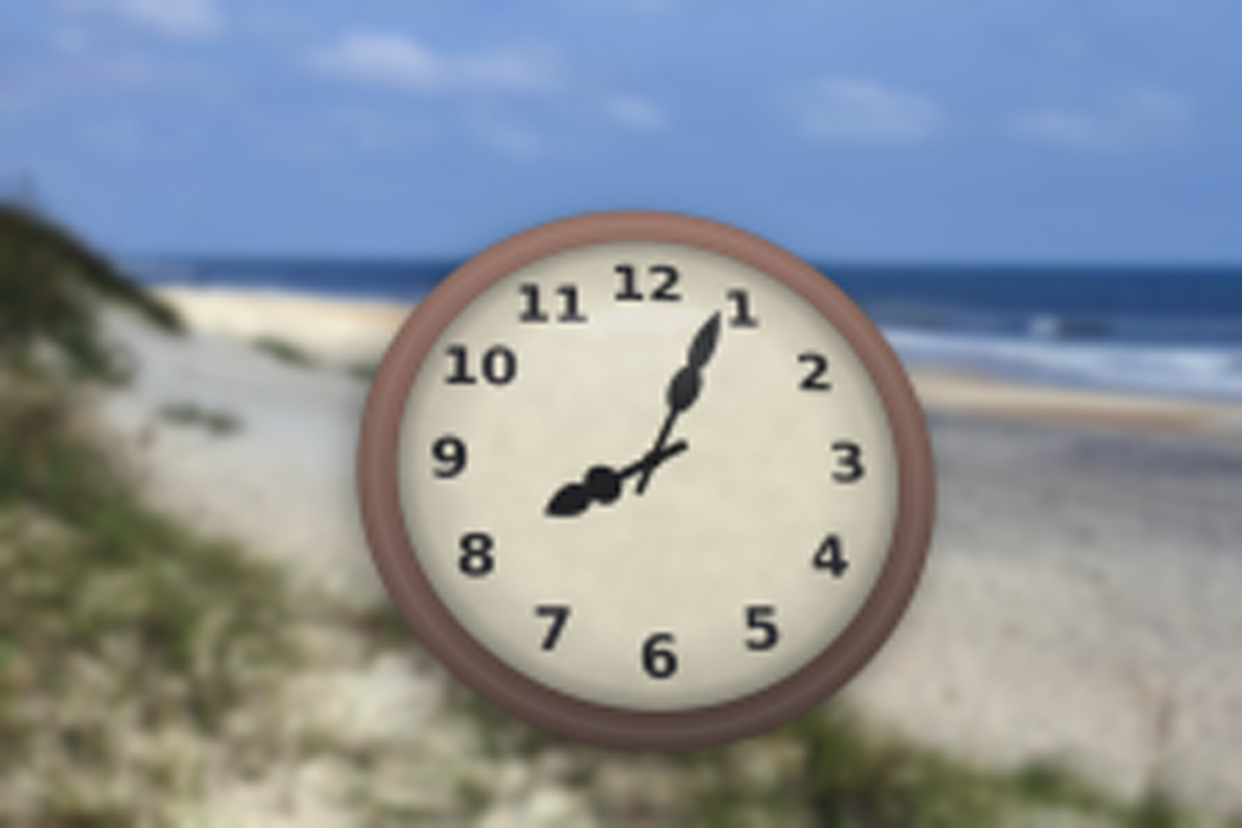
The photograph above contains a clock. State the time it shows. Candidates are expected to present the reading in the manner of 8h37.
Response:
8h04
